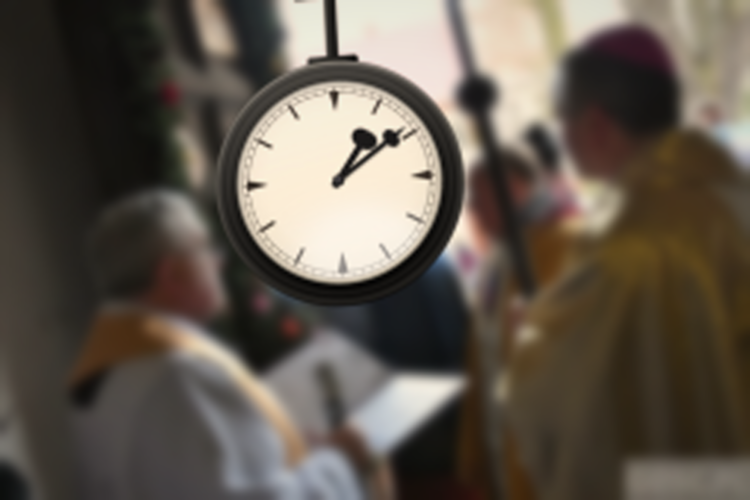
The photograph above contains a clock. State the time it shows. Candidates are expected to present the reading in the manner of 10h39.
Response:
1h09
